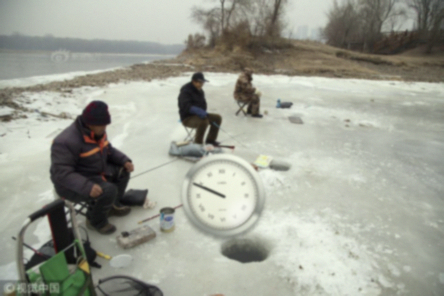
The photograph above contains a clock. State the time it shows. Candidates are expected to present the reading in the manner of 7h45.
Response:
9h49
